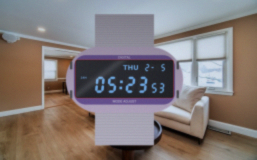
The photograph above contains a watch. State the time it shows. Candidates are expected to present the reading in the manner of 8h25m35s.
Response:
5h23m53s
